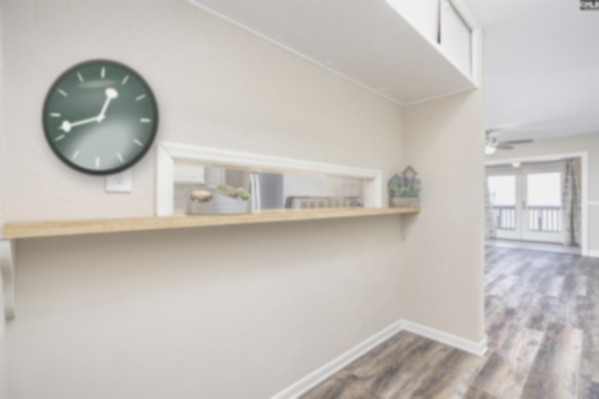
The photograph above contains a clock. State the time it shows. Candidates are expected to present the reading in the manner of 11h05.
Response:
12h42
